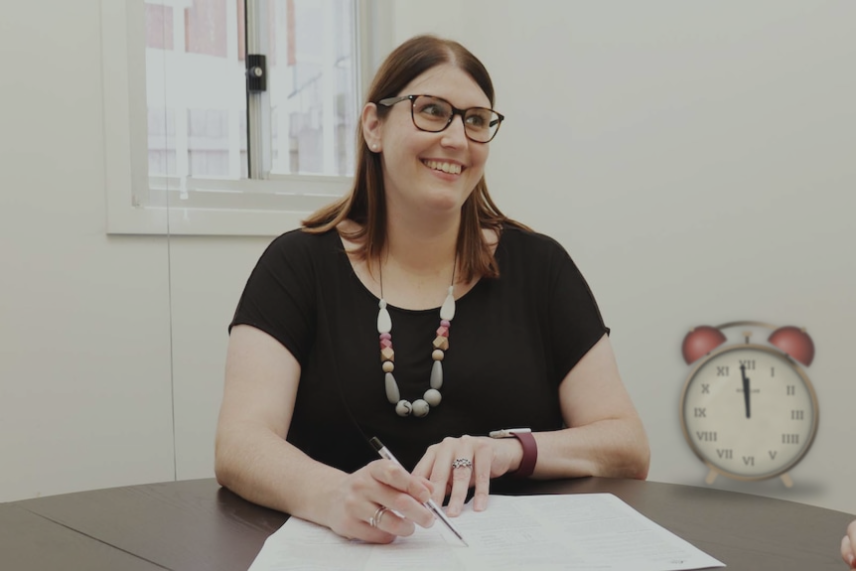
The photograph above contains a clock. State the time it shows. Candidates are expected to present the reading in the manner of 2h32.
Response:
11h59
